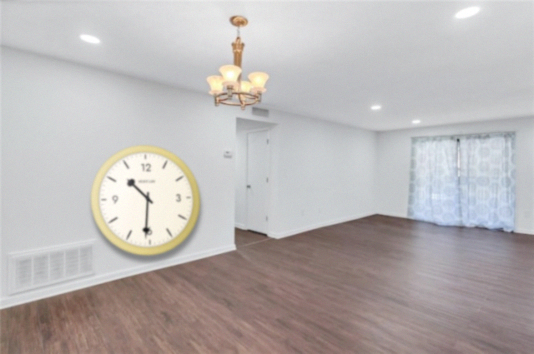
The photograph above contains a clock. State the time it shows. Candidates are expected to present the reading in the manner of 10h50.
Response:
10h31
